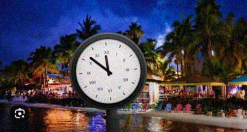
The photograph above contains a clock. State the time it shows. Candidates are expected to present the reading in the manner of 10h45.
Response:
11h52
